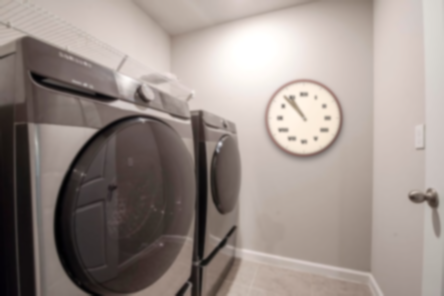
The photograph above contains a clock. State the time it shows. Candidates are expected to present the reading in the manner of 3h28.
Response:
10h53
